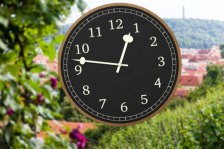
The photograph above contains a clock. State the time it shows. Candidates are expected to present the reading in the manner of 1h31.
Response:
12h47
